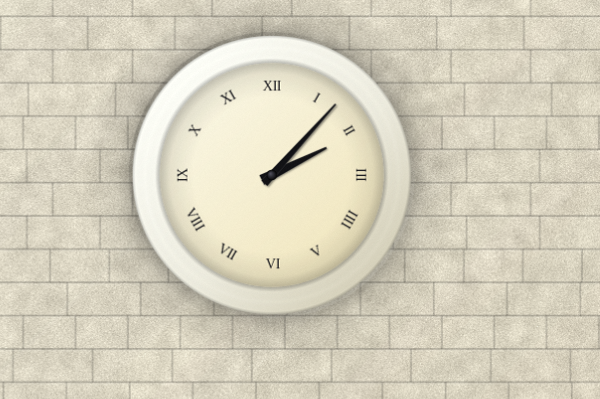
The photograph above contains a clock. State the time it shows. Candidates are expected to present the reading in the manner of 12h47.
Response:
2h07
